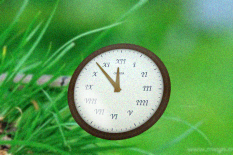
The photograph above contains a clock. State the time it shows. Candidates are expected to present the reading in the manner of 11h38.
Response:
11h53
